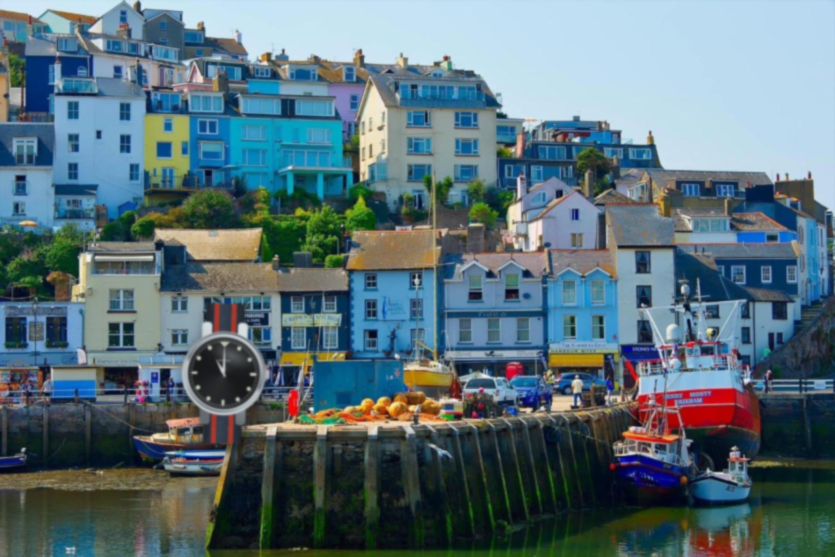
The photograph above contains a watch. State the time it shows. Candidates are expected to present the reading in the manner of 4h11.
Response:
11h00
